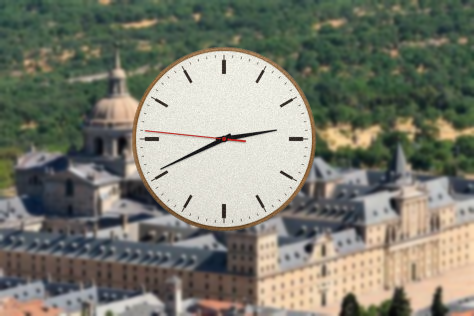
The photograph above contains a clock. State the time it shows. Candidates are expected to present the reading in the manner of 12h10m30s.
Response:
2h40m46s
